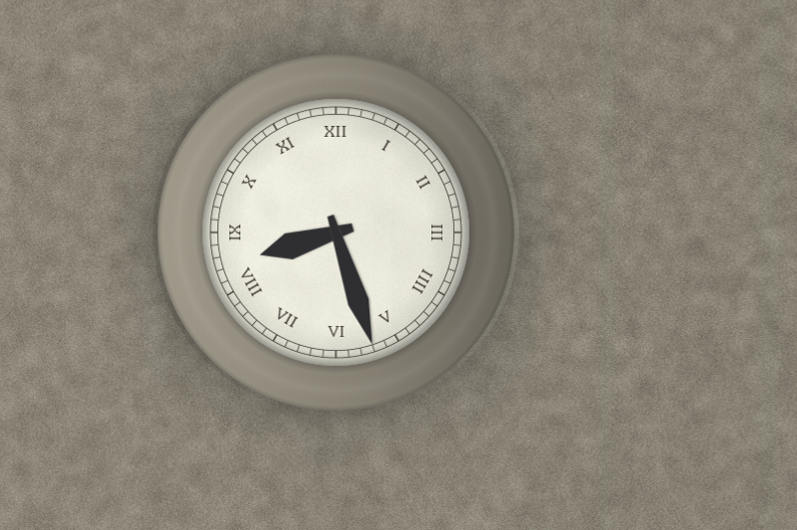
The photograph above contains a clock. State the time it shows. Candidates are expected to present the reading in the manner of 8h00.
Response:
8h27
